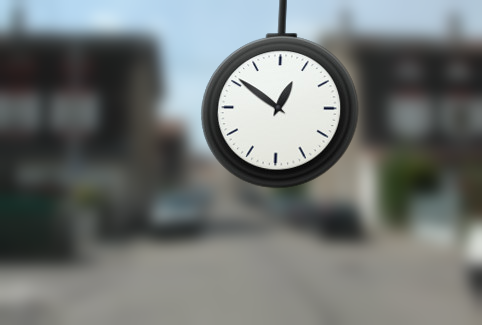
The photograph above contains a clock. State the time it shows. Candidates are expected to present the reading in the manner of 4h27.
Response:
12h51
